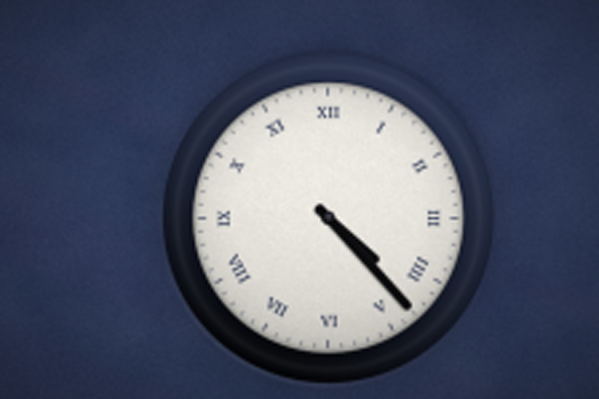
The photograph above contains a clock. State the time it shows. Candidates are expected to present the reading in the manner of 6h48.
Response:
4h23
